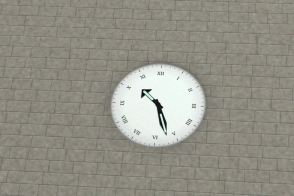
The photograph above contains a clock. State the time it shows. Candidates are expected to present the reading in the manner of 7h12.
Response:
10h27
